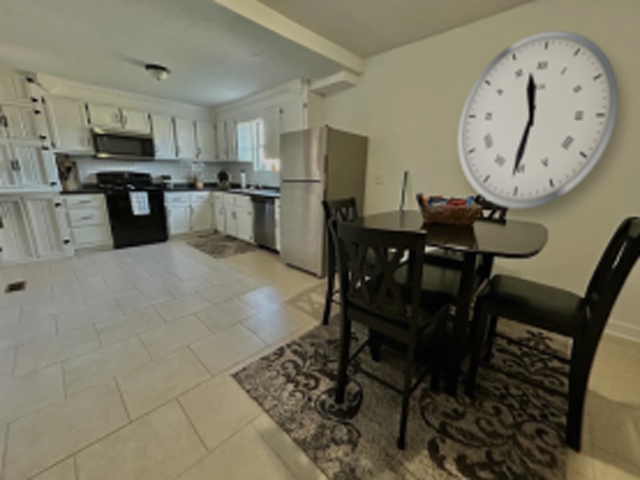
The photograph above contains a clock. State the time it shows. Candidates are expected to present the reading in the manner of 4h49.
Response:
11h31
